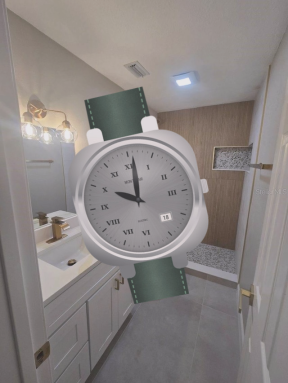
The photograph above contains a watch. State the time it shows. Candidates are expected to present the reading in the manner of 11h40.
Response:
10h01
